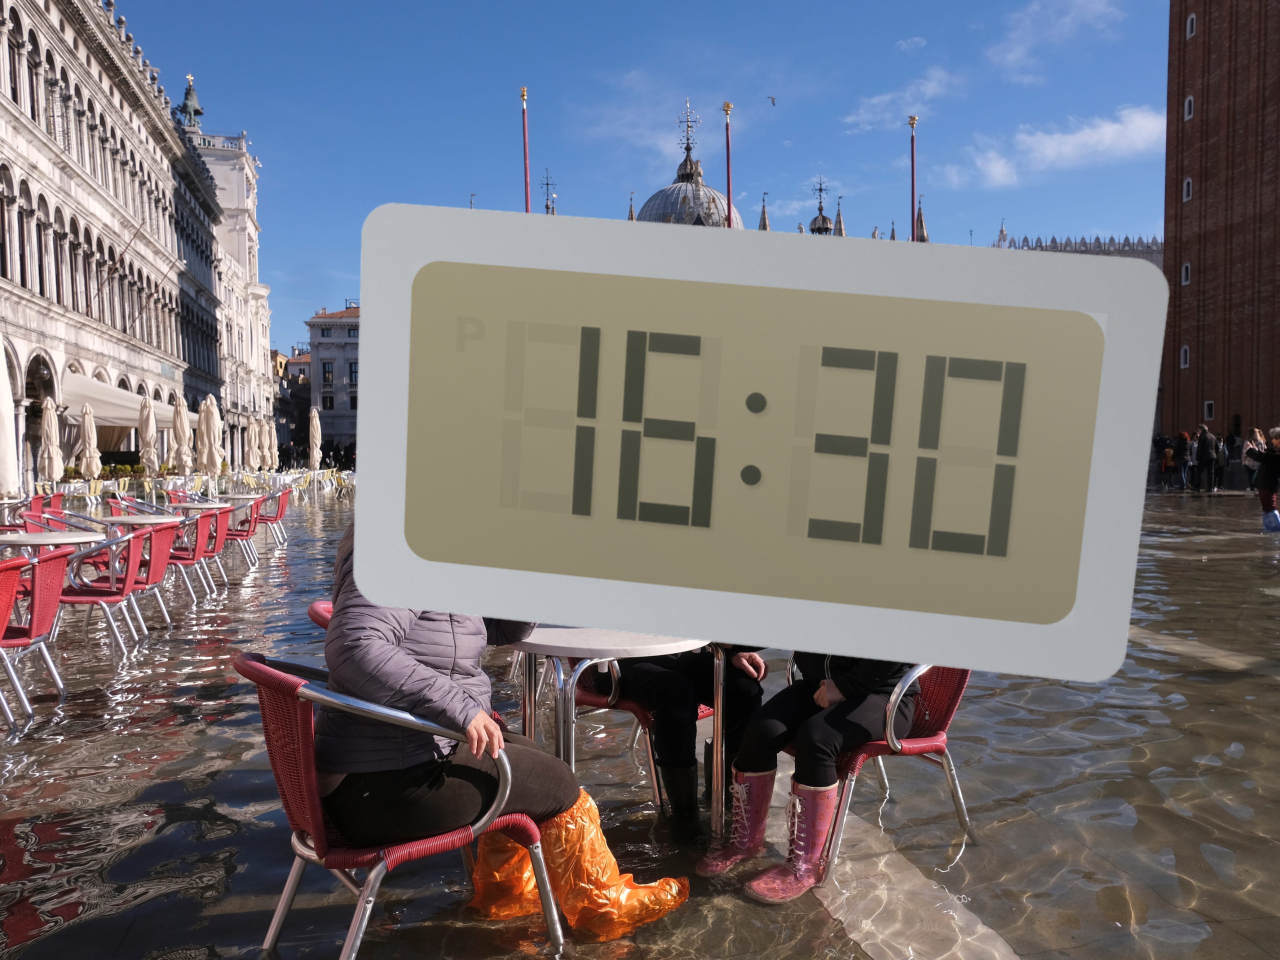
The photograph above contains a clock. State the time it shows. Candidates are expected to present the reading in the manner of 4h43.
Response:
16h30
